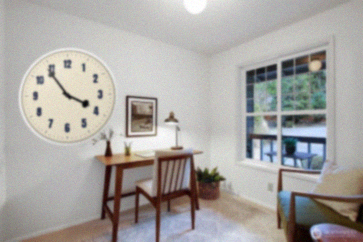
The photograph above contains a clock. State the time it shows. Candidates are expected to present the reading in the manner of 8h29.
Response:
3h54
